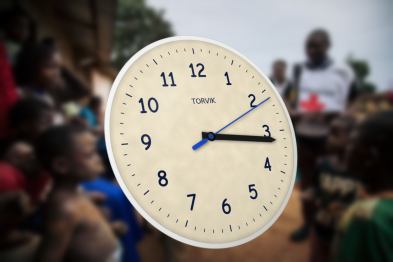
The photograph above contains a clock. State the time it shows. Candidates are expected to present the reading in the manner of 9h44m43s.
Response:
3h16m11s
